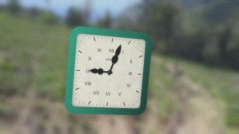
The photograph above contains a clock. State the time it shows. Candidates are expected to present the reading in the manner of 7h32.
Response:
9h03
